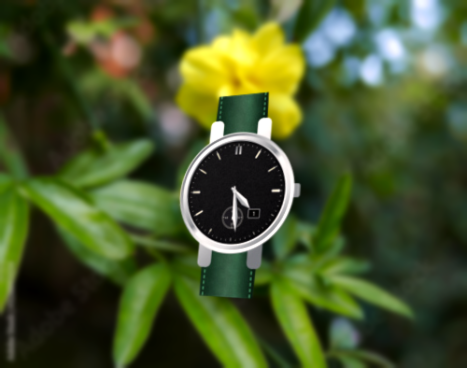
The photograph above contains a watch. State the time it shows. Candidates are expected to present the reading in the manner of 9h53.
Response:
4h29
